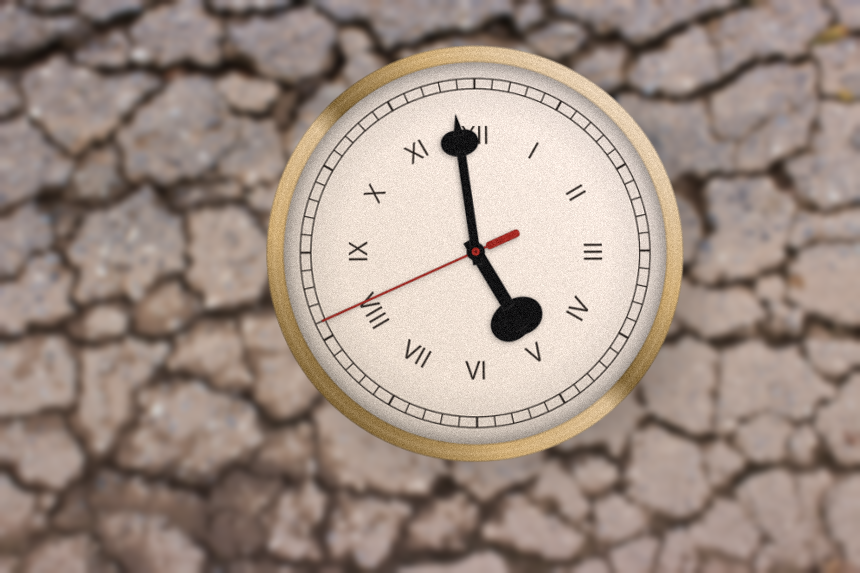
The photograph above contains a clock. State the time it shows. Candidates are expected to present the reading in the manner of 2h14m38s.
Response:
4h58m41s
